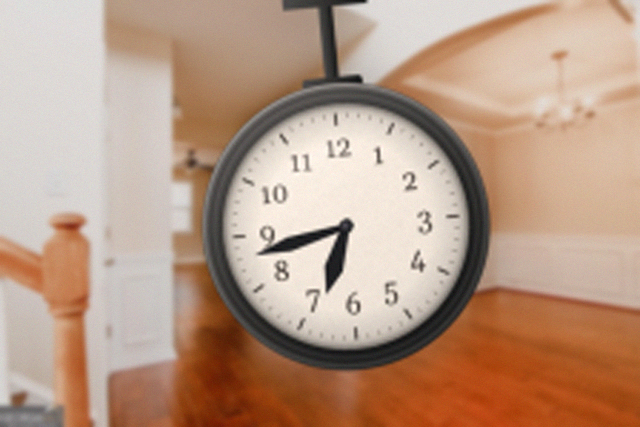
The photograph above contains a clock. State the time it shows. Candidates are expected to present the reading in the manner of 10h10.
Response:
6h43
